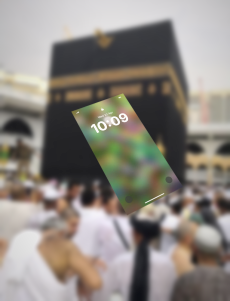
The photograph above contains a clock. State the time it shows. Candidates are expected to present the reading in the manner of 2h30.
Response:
10h09
